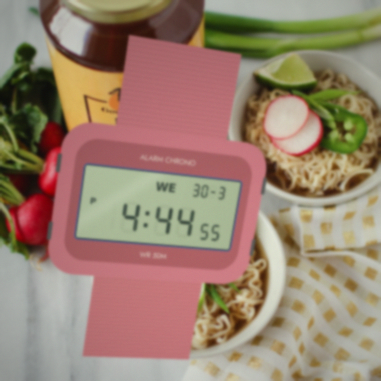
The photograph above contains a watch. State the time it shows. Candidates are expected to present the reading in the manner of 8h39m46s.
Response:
4h44m55s
